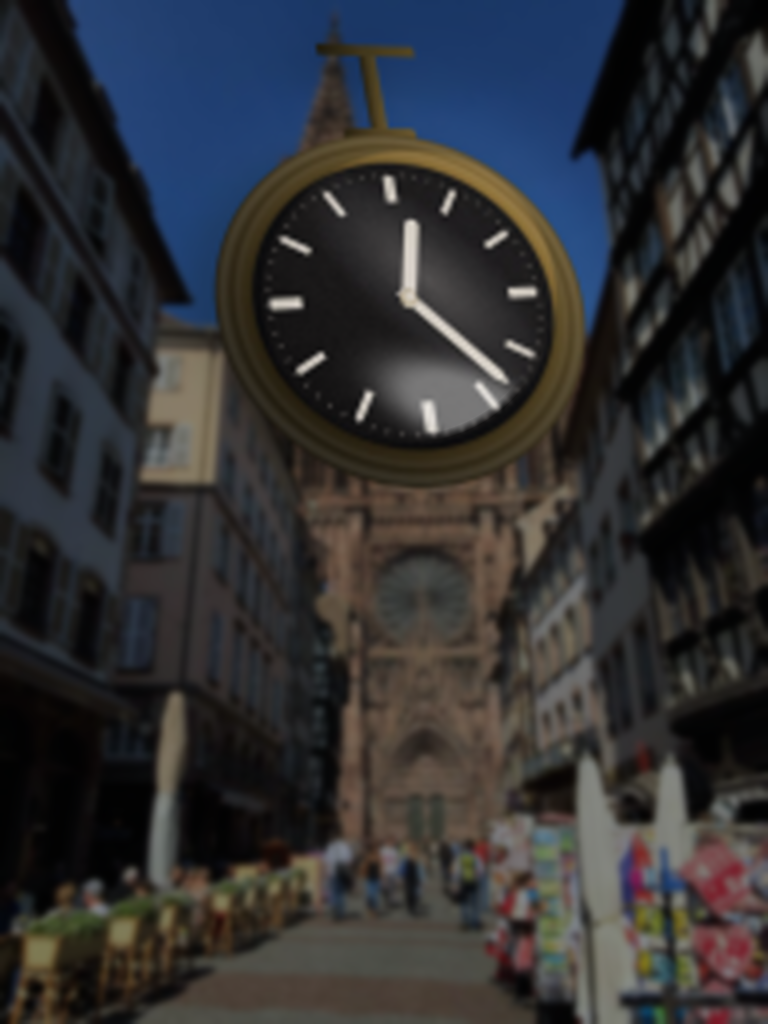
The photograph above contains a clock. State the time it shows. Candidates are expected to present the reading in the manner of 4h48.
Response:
12h23
